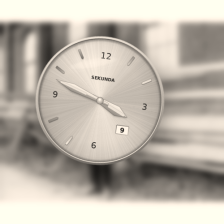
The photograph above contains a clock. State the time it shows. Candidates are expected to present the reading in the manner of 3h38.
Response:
3h48
